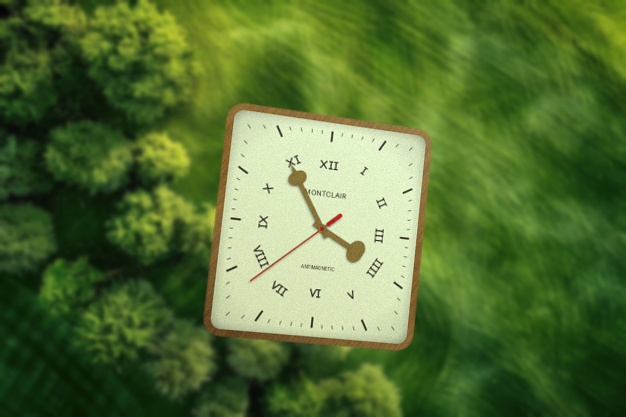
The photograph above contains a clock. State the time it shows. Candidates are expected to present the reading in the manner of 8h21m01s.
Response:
3h54m38s
